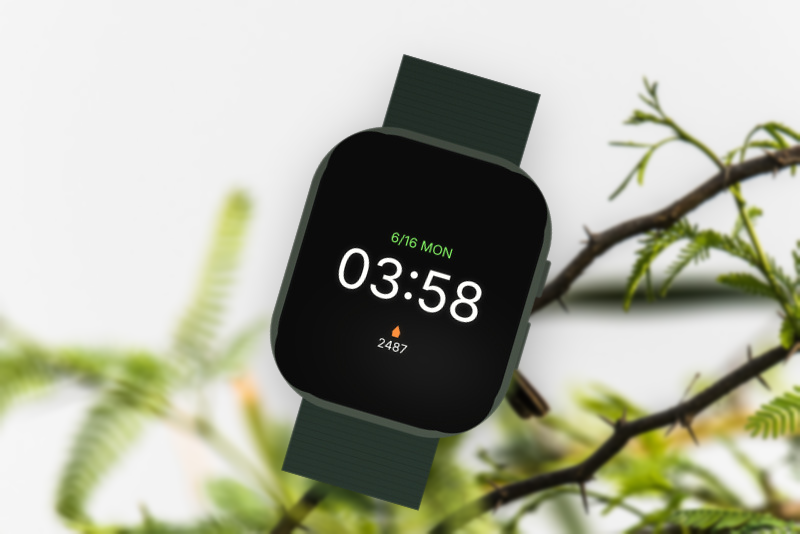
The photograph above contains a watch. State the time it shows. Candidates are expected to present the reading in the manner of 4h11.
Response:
3h58
